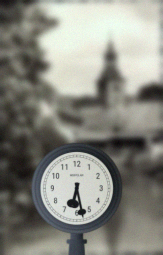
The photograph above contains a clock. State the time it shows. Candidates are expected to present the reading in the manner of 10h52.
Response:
6h28
